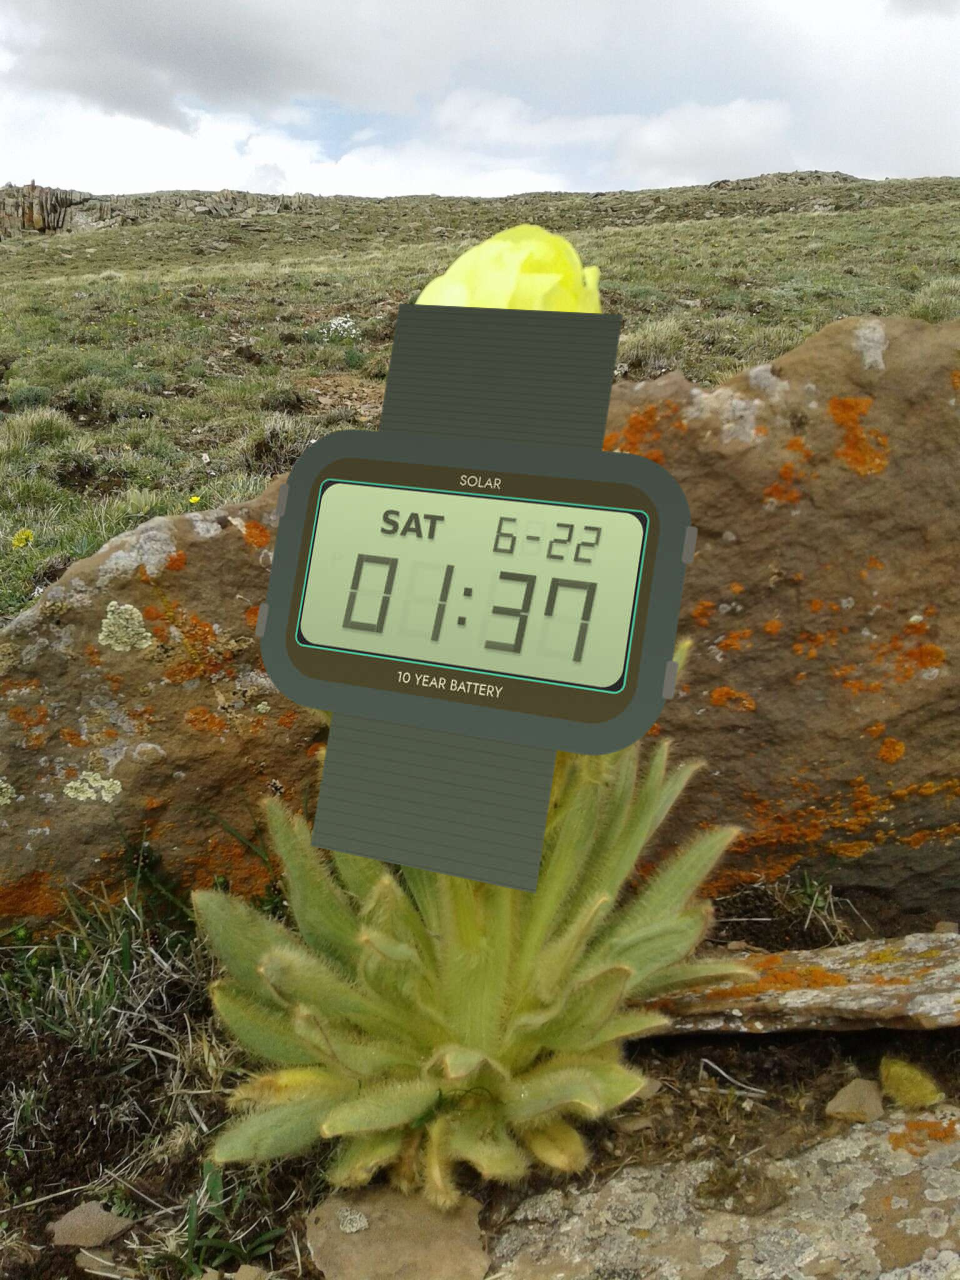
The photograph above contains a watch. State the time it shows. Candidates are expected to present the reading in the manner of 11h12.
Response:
1h37
